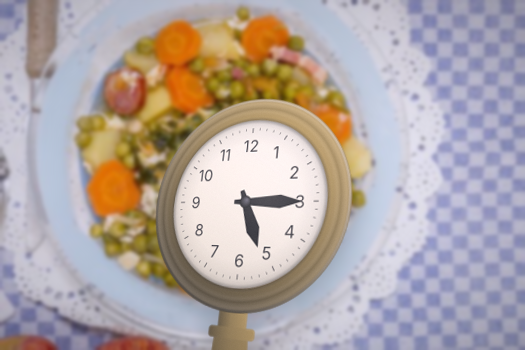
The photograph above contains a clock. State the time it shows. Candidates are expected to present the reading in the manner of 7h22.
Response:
5h15
